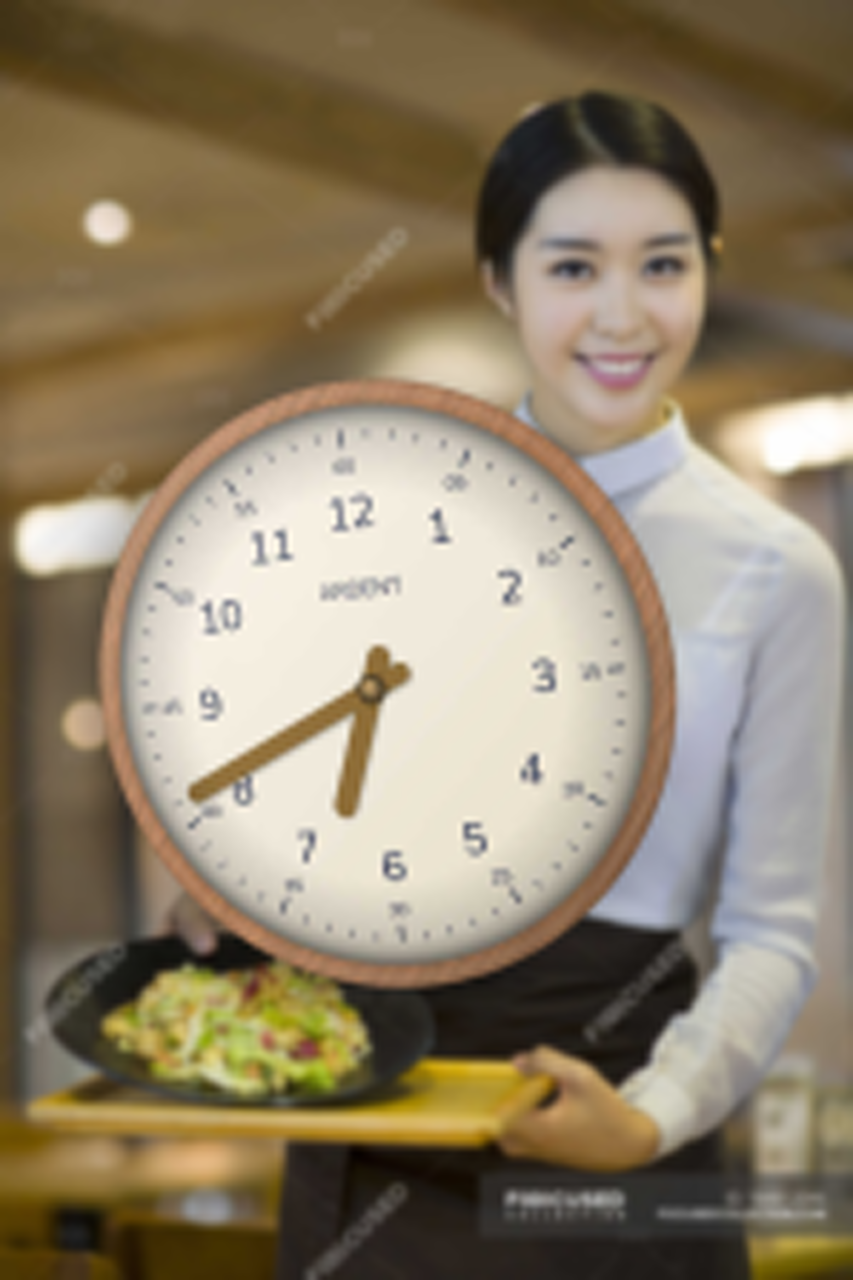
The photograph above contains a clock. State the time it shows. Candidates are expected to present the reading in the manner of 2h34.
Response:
6h41
